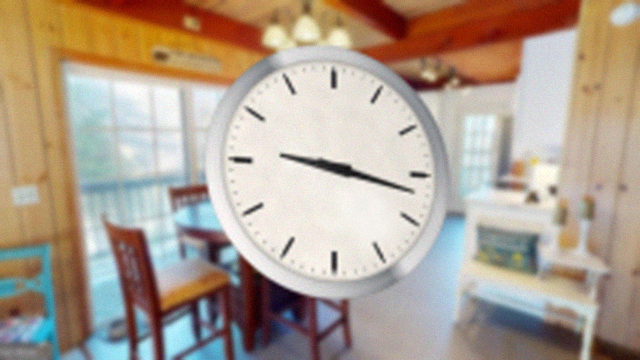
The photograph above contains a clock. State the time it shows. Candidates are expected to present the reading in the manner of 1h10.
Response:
9h17
